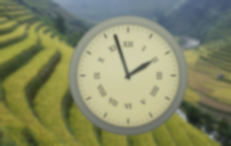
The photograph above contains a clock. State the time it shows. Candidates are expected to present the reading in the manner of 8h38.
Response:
1h57
